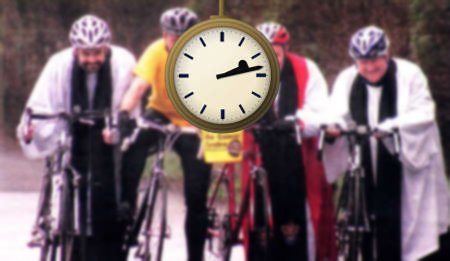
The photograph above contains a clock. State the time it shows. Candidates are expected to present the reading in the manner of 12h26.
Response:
2h13
